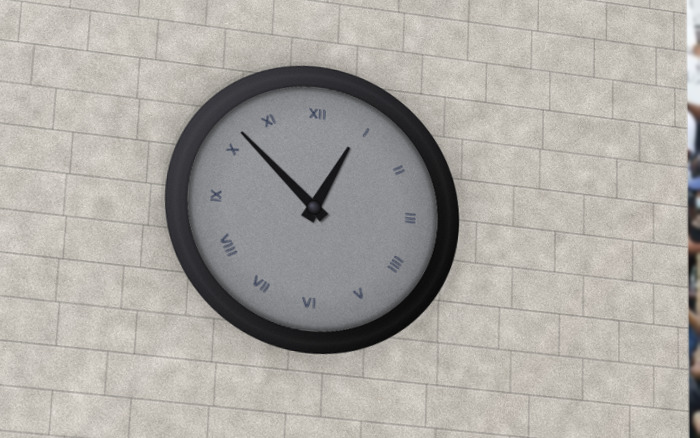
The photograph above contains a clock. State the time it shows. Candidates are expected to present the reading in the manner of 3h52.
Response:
12h52
